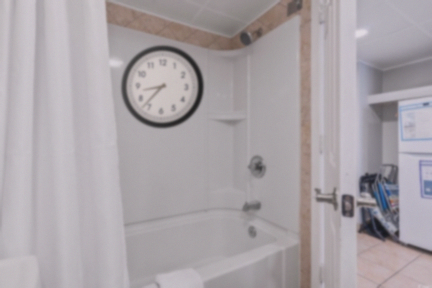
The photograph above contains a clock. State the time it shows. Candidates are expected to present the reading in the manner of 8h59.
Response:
8h37
